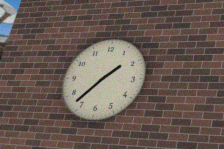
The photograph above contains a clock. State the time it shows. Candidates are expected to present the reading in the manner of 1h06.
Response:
1h37
